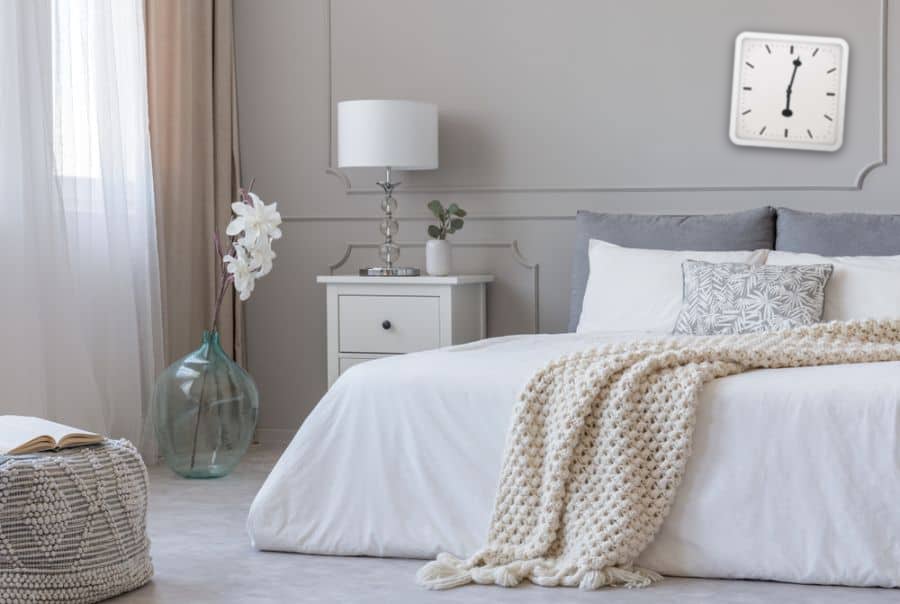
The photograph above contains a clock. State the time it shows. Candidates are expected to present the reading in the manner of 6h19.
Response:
6h02
